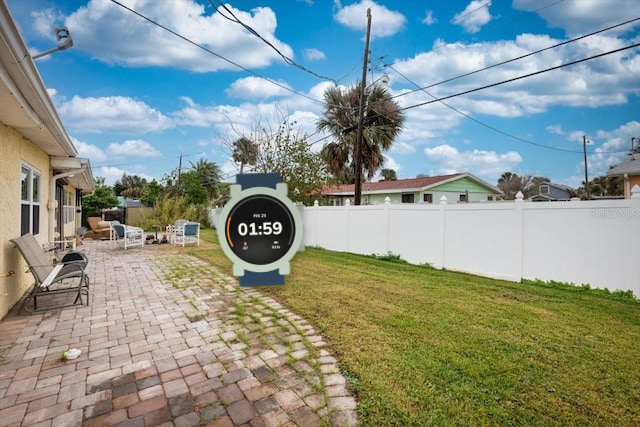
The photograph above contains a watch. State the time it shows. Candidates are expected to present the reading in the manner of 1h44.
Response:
1h59
